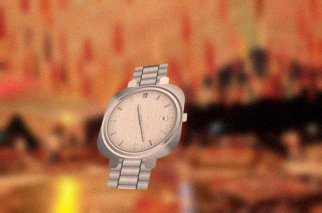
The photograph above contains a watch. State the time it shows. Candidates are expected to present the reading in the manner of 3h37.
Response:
11h27
